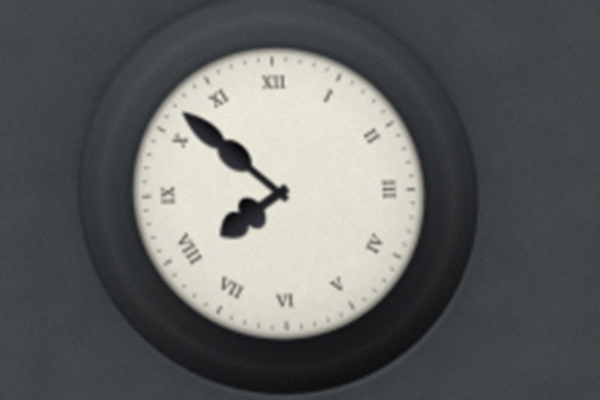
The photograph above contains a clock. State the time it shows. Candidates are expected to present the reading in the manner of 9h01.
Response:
7h52
